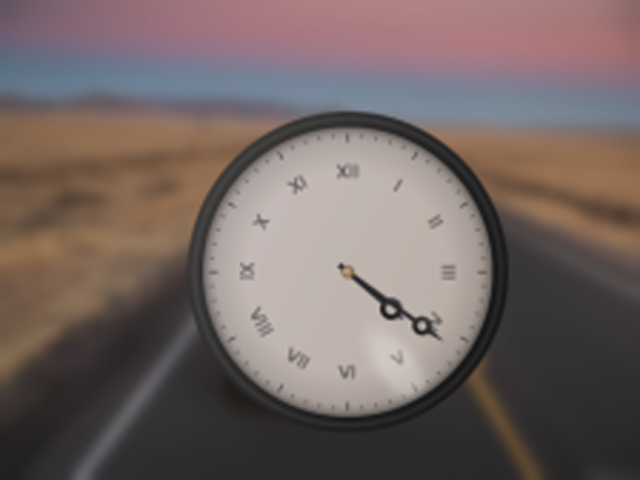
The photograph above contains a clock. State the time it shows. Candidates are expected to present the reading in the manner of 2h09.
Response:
4h21
